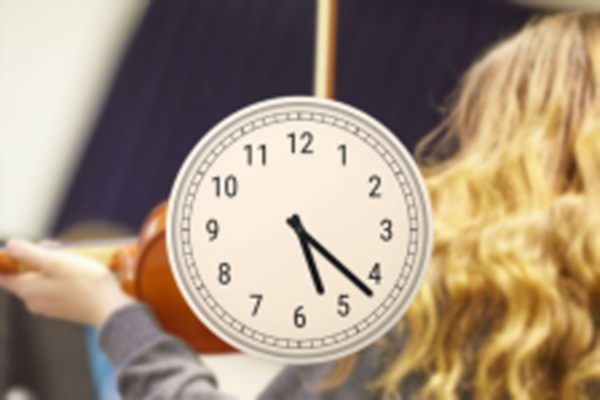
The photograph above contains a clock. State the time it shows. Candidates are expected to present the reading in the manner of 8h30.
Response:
5h22
